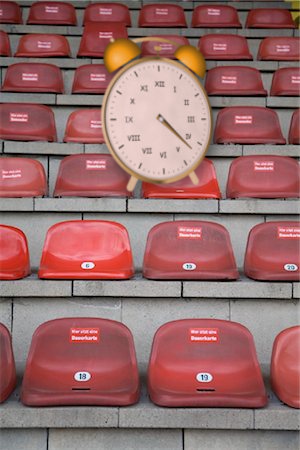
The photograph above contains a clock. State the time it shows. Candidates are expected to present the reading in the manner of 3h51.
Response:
4h22
